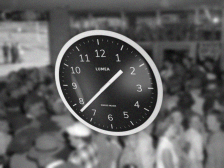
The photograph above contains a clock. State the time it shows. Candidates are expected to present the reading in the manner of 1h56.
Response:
1h38
